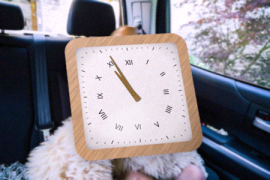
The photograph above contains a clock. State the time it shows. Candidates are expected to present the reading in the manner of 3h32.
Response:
10h56
